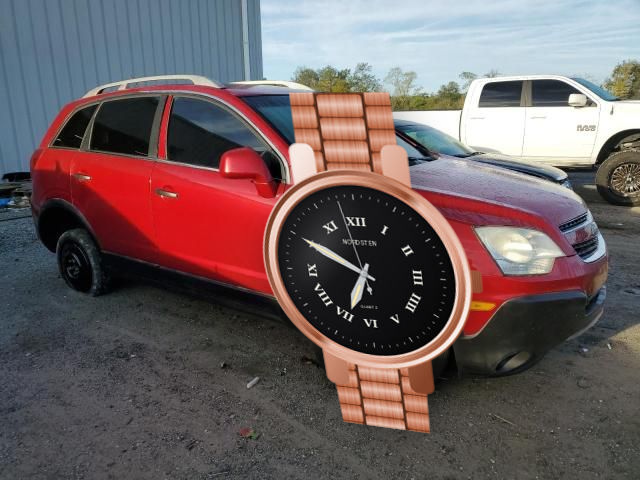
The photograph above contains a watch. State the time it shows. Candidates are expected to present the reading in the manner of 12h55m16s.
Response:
6h49m58s
